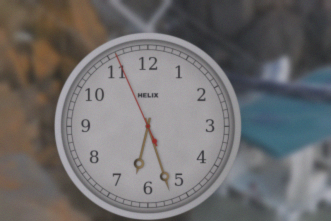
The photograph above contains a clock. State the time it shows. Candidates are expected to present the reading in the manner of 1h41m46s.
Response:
6h26m56s
